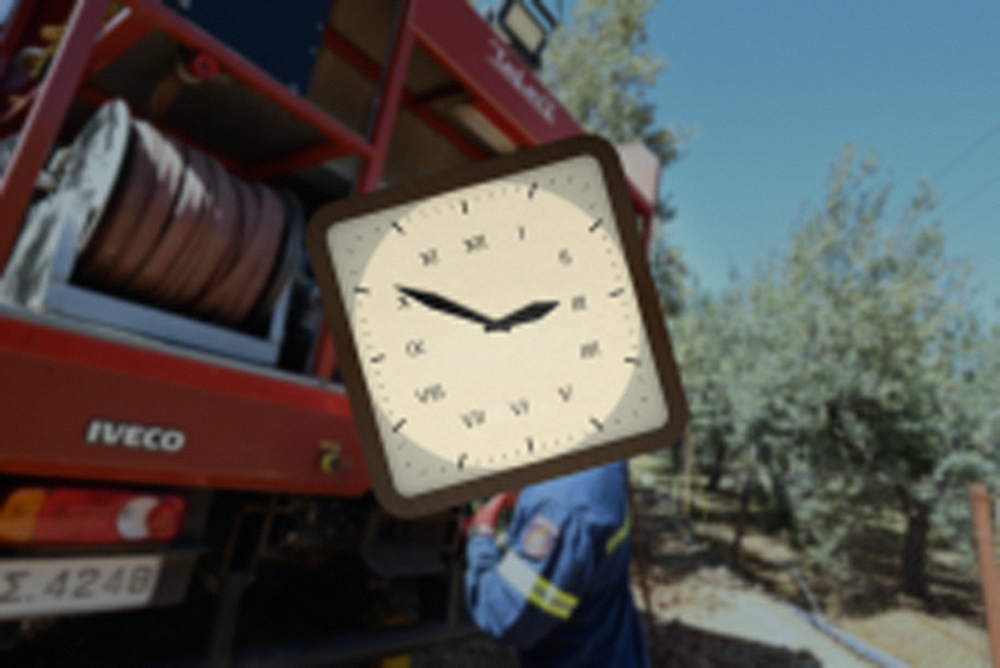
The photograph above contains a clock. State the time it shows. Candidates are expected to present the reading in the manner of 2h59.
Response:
2h51
